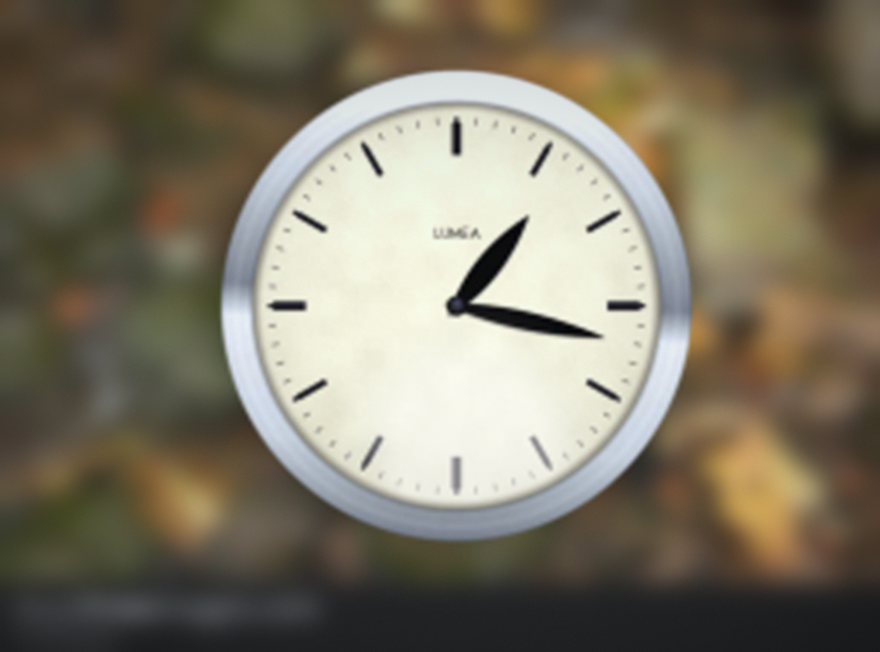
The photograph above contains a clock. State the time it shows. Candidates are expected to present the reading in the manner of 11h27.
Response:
1h17
